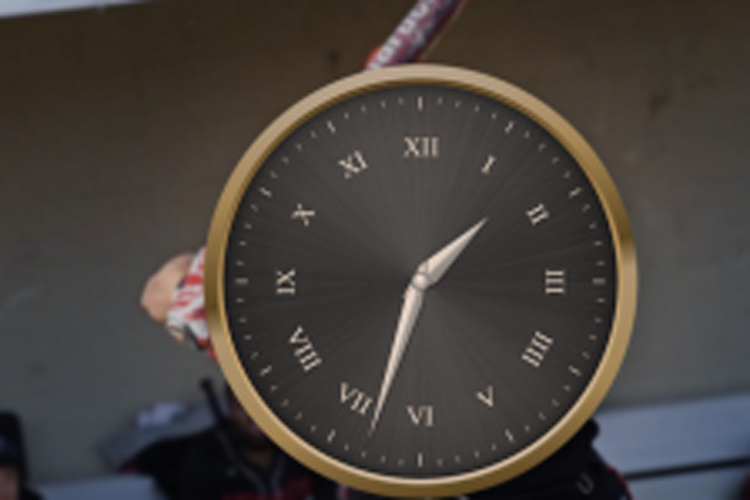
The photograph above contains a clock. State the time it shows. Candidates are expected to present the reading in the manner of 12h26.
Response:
1h33
